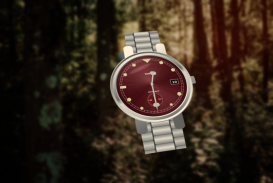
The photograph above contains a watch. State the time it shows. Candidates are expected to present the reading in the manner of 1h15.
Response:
12h30
